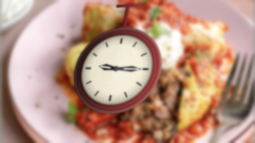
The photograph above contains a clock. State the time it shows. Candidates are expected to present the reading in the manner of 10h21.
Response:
9h15
